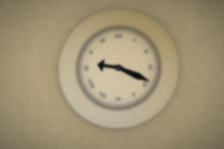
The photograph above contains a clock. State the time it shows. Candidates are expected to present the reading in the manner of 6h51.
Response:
9h19
